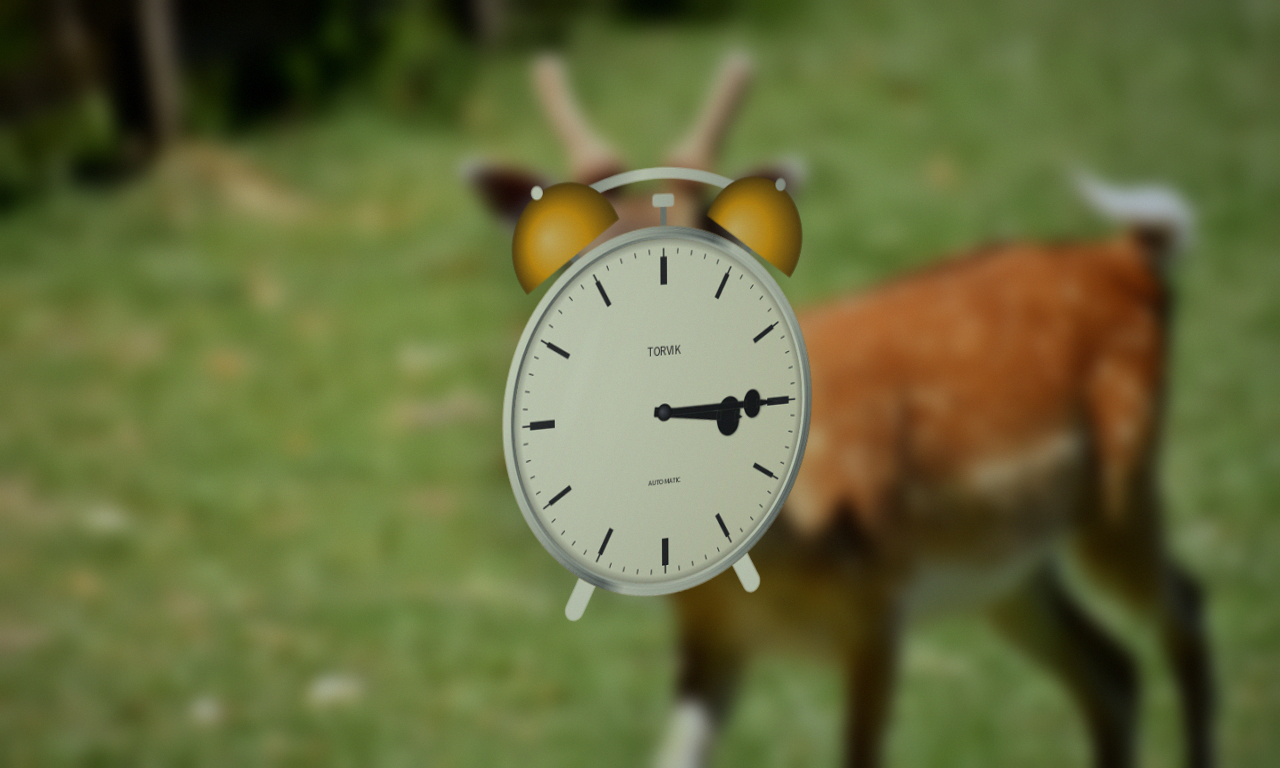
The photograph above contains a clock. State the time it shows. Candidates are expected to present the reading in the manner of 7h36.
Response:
3h15
